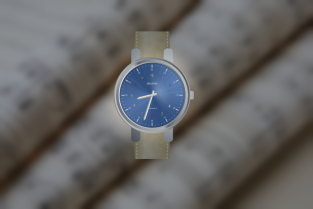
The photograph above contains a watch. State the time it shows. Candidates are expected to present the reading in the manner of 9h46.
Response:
8h33
